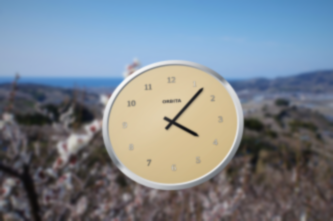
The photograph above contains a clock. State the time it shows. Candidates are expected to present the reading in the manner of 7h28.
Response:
4h07
